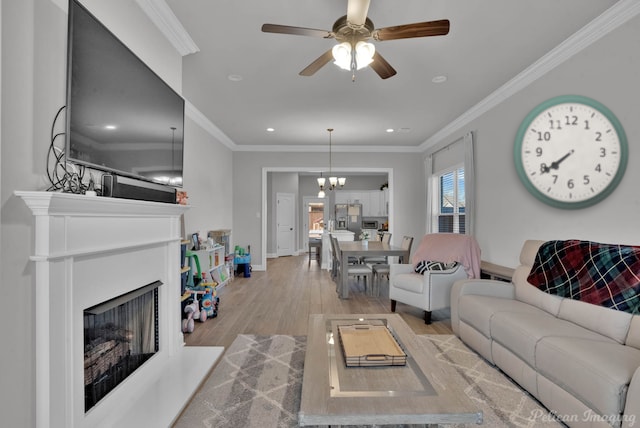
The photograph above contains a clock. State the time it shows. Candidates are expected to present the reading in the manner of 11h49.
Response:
7h39
